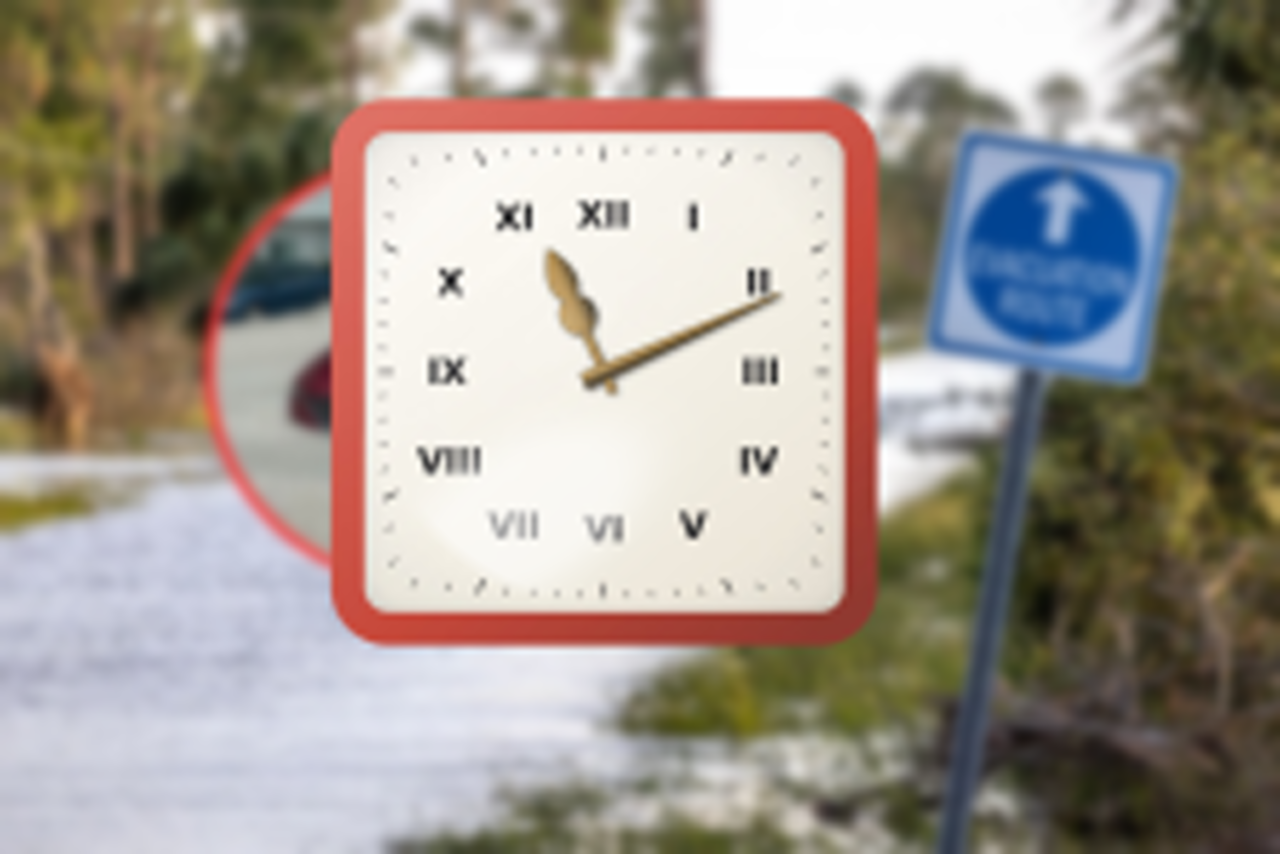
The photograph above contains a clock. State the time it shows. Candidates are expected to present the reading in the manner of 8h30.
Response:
11h11
